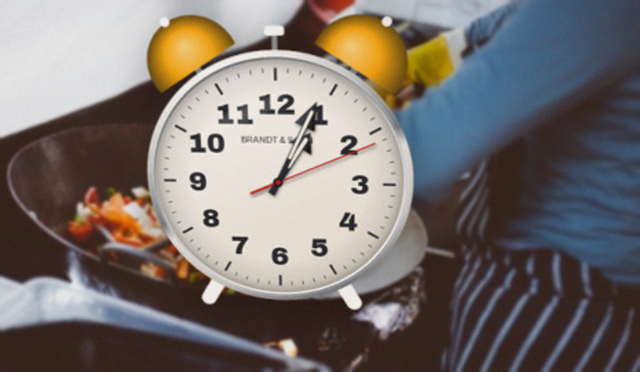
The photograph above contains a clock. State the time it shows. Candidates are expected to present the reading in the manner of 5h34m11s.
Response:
1h04m11s
